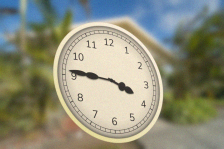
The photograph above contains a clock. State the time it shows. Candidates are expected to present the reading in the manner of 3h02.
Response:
3h46
